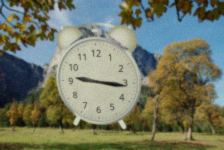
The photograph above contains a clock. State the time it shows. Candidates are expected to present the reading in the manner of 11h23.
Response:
9h16
